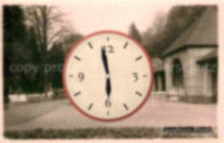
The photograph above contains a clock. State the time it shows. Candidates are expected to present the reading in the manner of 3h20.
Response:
5h58
